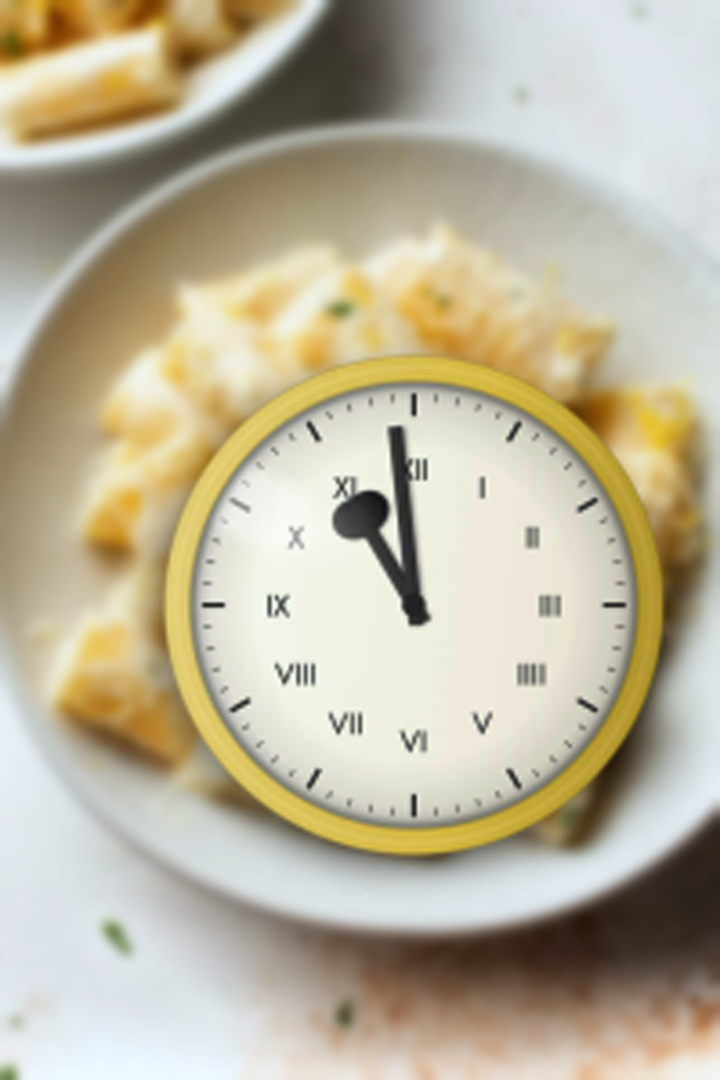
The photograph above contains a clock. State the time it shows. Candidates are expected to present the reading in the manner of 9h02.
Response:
10h59
